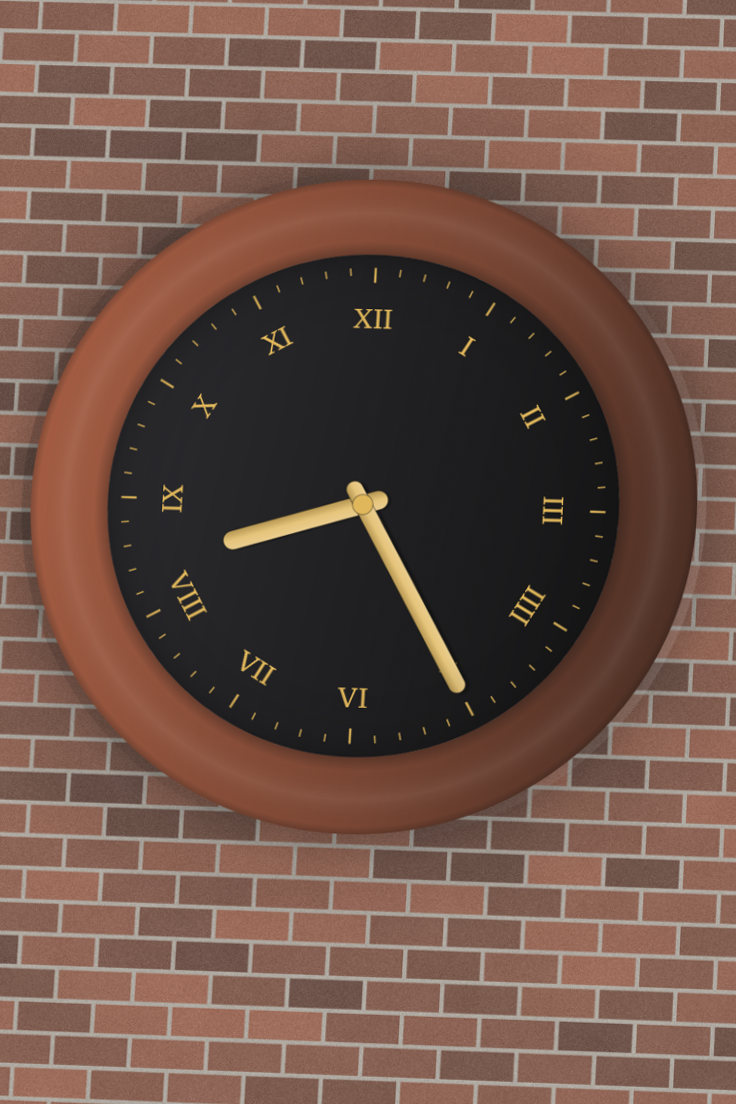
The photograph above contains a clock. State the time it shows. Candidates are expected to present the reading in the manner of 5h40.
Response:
8h25
